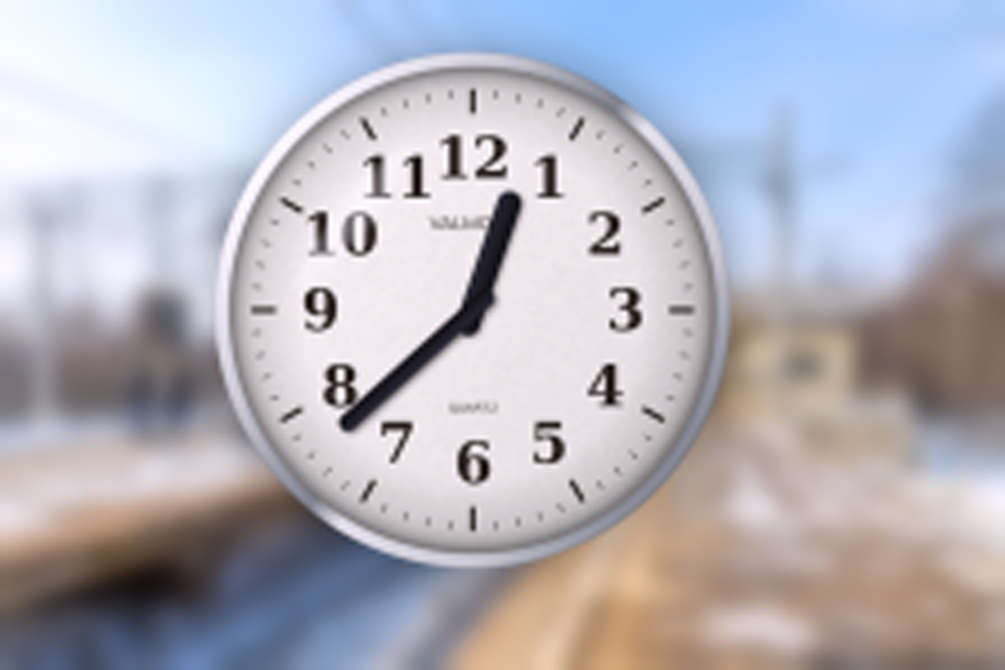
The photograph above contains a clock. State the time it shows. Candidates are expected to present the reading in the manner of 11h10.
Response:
12h38
